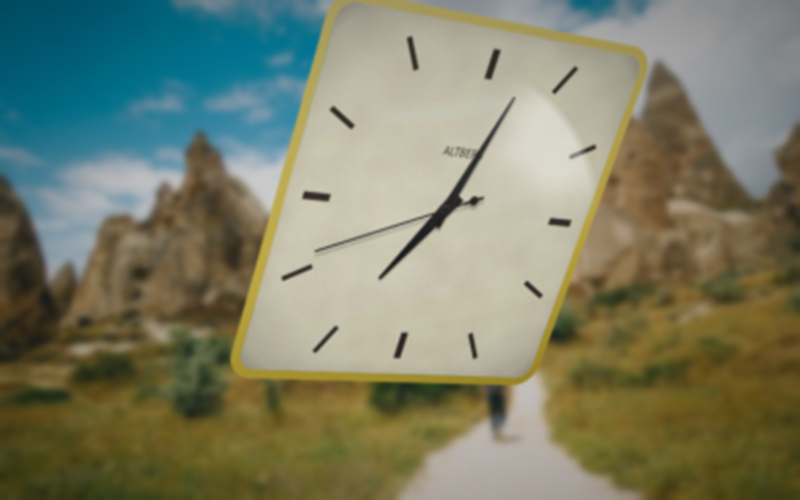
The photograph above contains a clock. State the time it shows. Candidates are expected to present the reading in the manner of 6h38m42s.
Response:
7h02m41s
